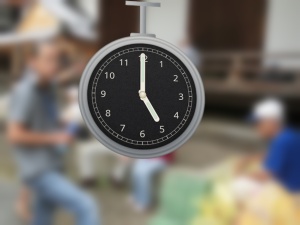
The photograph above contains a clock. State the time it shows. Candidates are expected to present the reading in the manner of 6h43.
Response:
5h00
